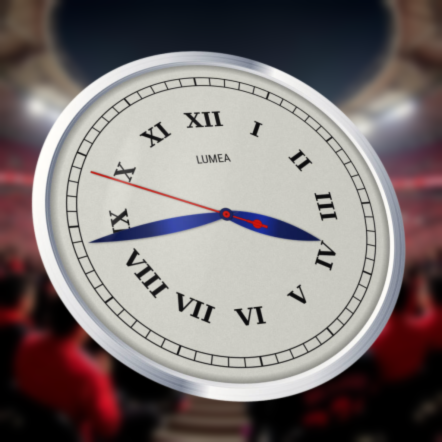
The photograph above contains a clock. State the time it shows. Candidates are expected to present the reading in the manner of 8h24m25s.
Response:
3h43m49s
